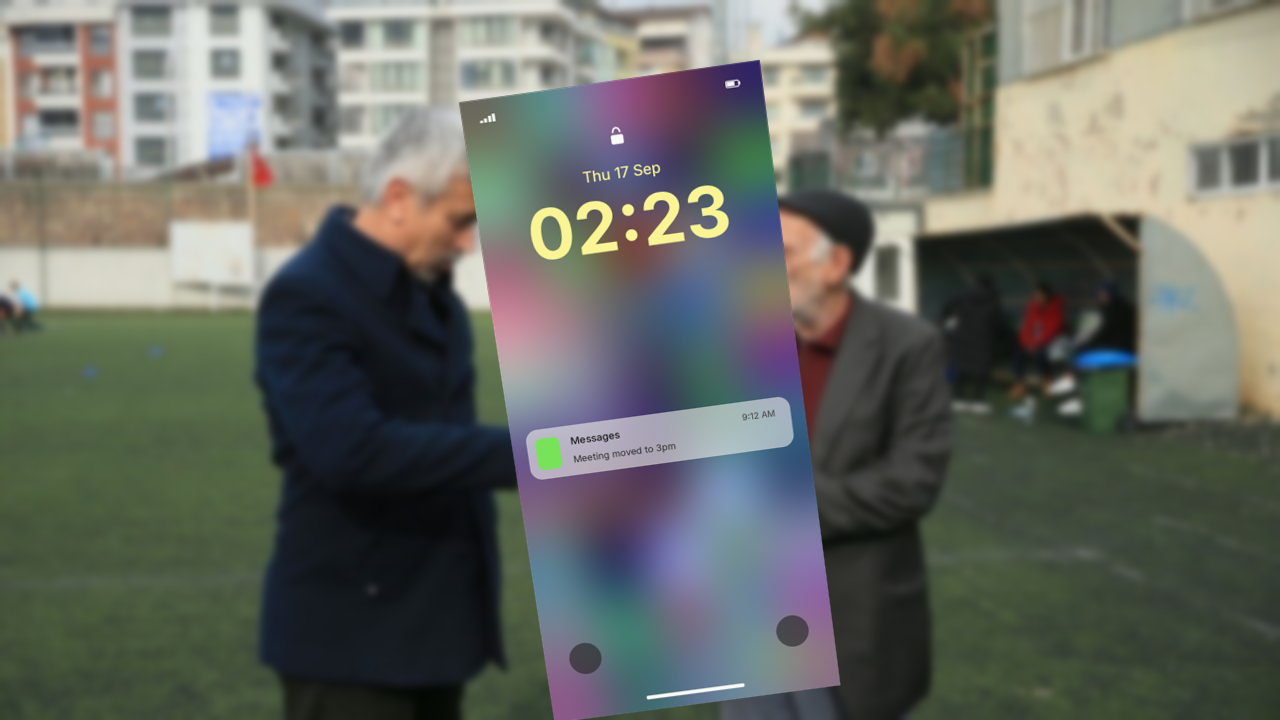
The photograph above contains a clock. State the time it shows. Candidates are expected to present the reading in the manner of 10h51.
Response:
2h23
